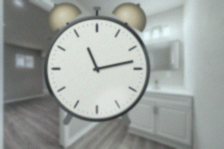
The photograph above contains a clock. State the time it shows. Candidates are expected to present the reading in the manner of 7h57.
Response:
11h13
